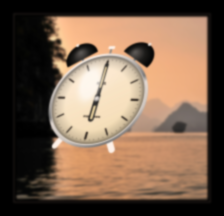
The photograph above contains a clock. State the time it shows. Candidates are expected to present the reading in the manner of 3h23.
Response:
6h00
